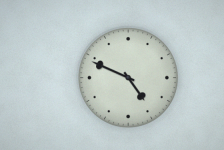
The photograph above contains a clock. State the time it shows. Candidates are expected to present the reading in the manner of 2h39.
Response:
4h49
